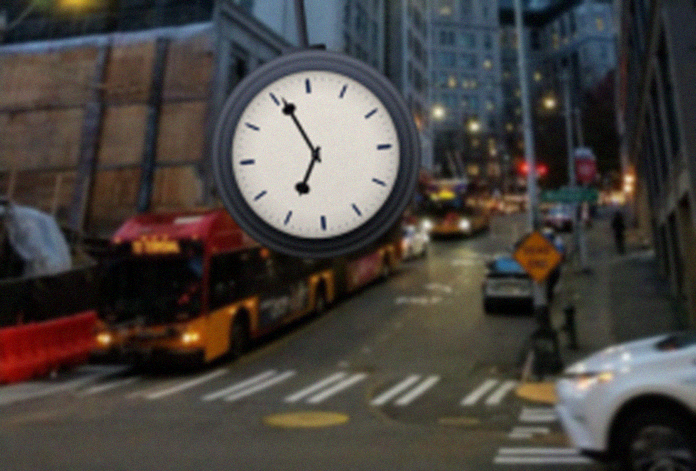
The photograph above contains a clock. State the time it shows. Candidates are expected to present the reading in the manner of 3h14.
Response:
6h56
